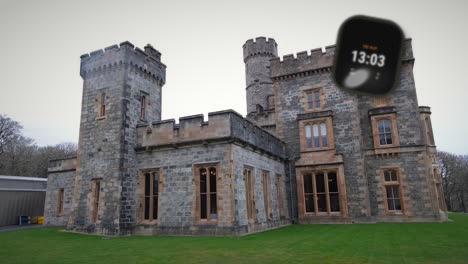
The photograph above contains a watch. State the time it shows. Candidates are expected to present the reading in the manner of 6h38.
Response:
13h03
